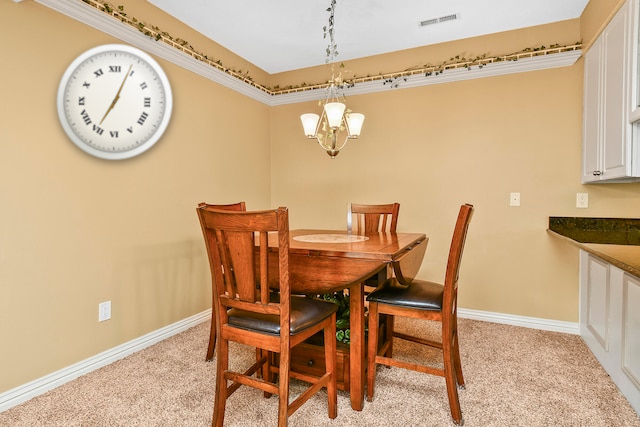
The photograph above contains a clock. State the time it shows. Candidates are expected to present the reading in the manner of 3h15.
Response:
7h04
